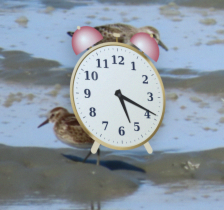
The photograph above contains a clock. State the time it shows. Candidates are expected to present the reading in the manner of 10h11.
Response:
5h19
